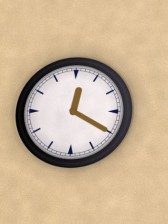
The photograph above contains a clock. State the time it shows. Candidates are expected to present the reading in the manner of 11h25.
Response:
12h20
